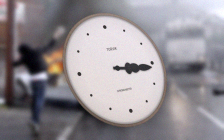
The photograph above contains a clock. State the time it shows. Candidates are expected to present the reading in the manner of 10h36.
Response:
3h16
